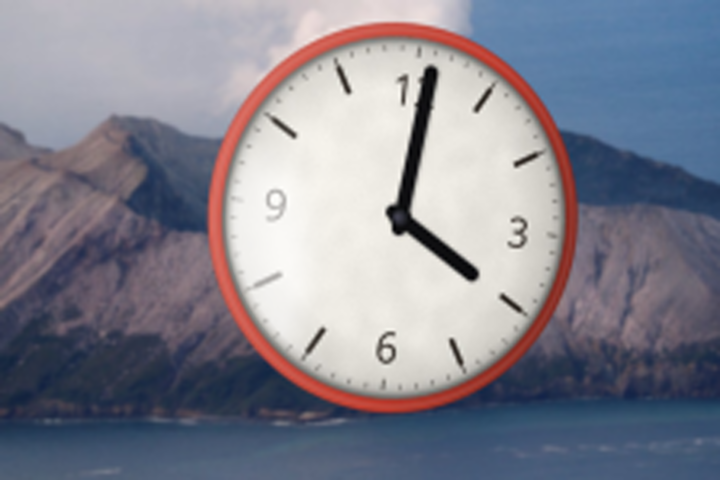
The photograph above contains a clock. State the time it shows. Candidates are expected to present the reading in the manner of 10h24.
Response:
4h01
